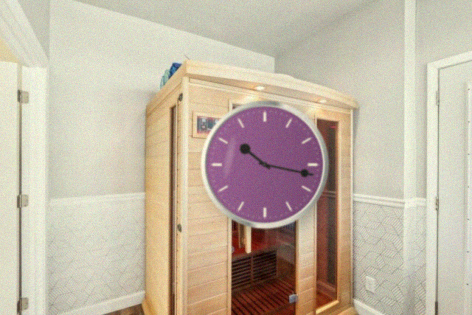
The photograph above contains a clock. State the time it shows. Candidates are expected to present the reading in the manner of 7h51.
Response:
10h17
